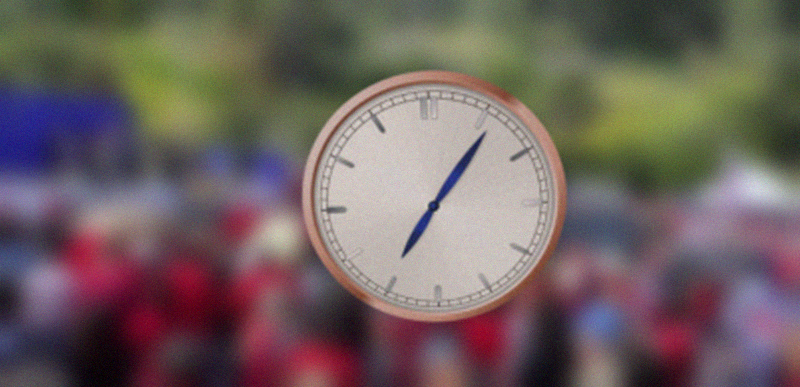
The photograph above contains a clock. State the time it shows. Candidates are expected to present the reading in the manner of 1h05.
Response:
7h06
